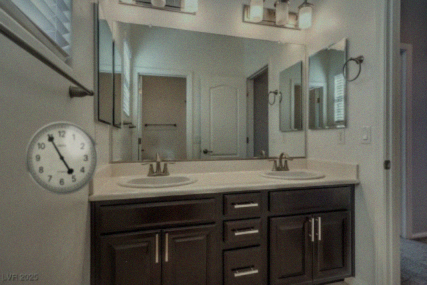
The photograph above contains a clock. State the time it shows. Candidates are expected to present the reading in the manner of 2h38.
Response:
4h55
